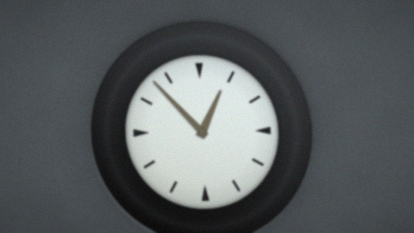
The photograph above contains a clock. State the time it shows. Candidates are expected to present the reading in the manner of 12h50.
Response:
12h53
